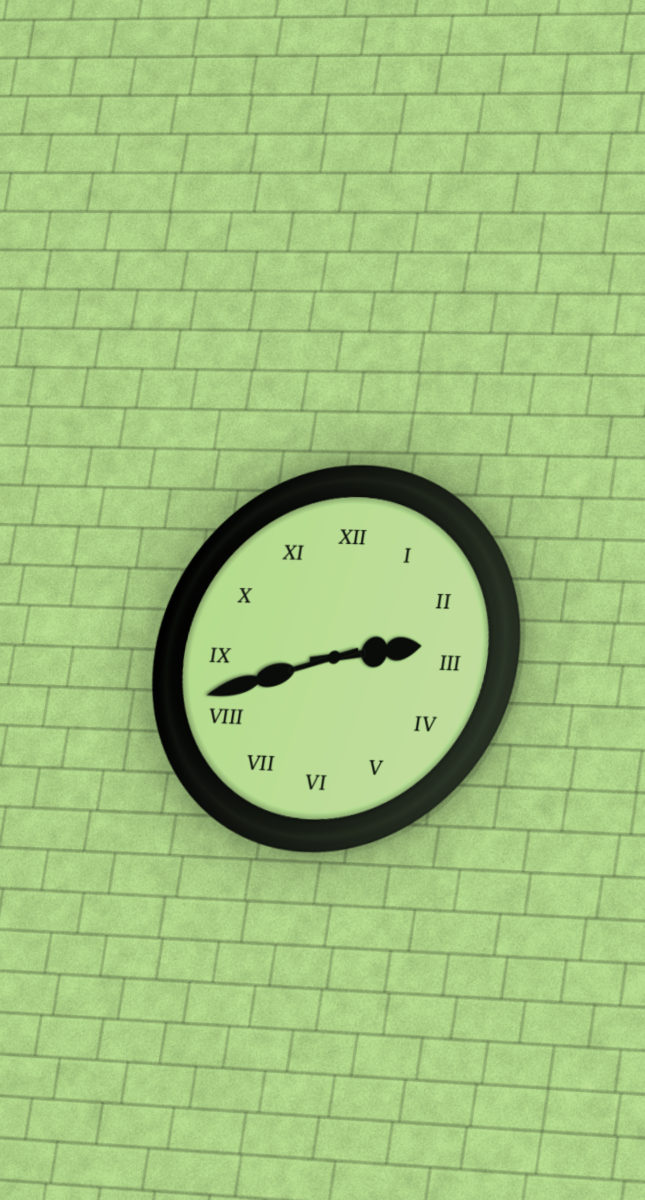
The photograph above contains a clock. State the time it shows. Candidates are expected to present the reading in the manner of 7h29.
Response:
2h42
